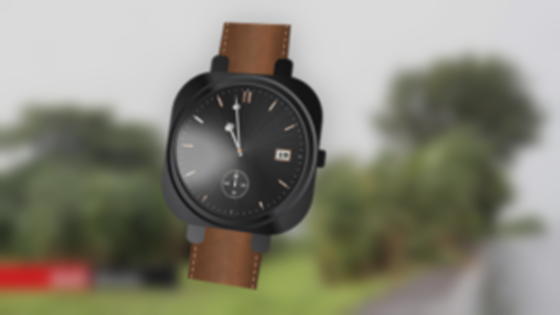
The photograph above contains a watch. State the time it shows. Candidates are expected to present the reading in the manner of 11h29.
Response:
10h58
